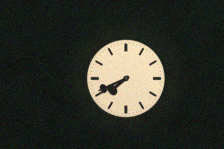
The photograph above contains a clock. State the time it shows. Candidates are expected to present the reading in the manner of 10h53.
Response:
7h41
